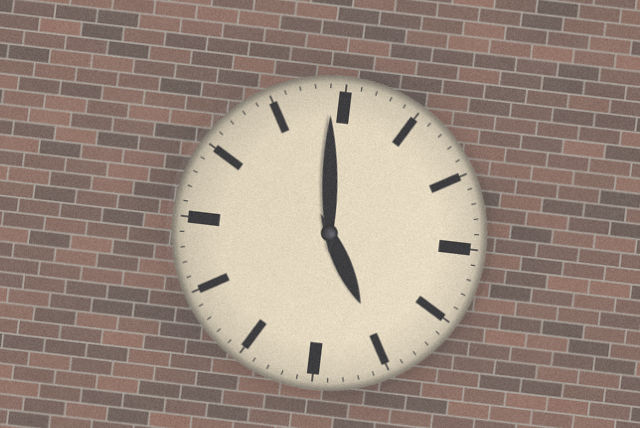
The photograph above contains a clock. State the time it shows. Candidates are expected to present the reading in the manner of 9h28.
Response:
4h59
